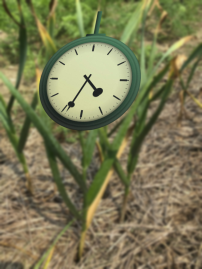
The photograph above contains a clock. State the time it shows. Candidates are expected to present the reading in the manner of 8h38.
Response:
4h34
